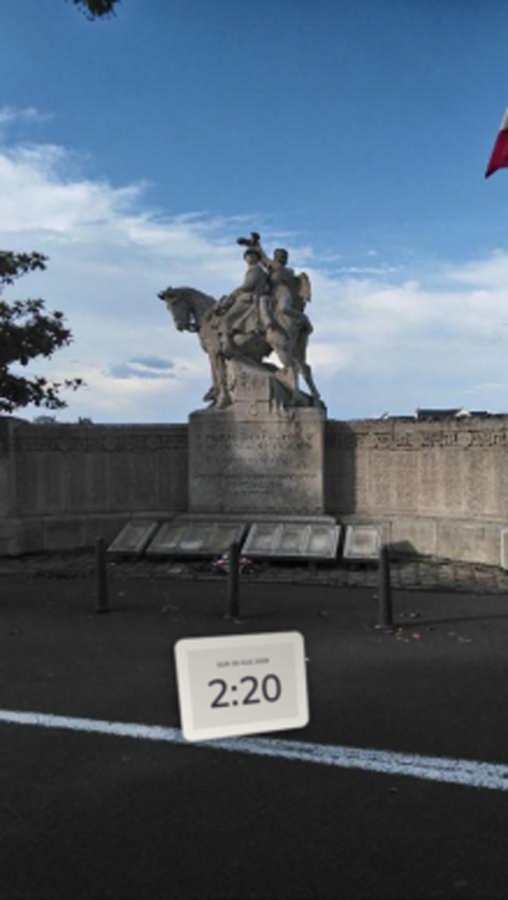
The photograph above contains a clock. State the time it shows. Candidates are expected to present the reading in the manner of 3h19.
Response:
2h20
